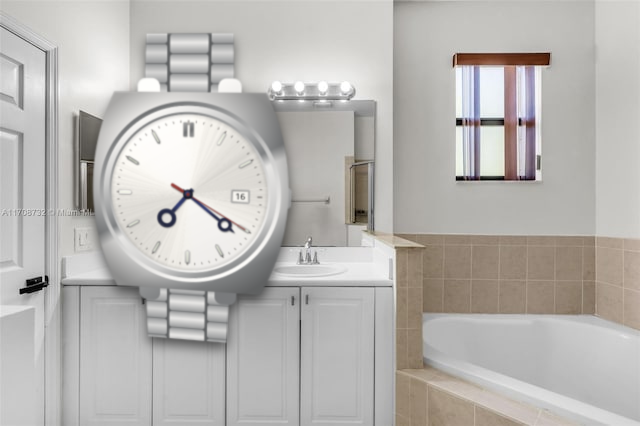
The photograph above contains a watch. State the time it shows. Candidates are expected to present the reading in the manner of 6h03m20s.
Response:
7h21m20s
